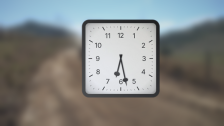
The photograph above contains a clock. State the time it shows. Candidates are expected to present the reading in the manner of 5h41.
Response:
6h28
